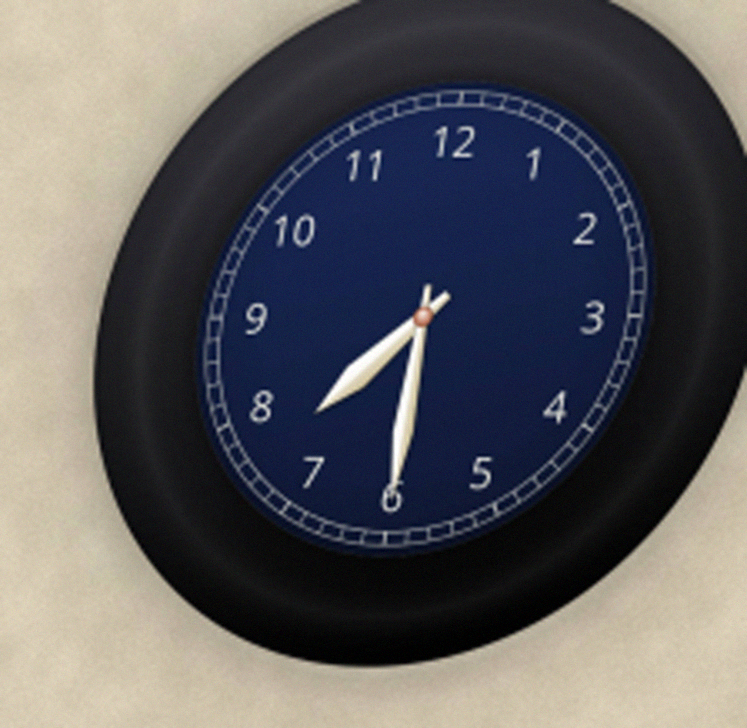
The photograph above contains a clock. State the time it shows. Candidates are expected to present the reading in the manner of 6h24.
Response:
7h30
